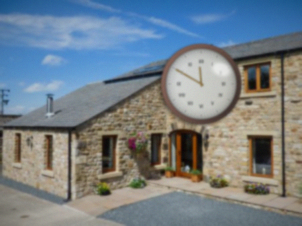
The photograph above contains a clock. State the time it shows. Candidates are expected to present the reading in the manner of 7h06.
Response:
11h50
